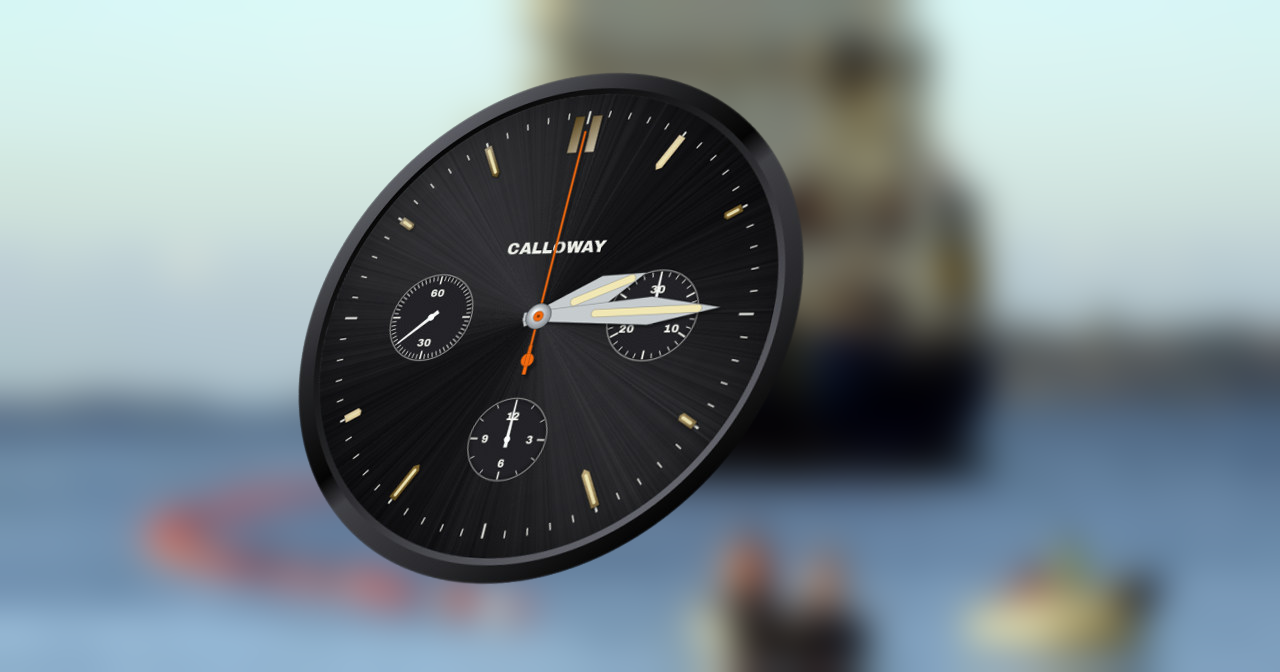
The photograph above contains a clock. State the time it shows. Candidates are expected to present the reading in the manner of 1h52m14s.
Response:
2h14m38s
